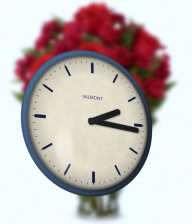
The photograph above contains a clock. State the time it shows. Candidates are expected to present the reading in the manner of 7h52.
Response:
2h16
